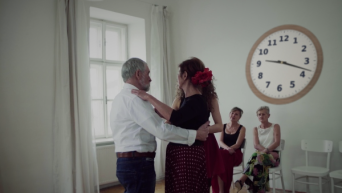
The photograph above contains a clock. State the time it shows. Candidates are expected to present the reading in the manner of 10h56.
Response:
9h18
